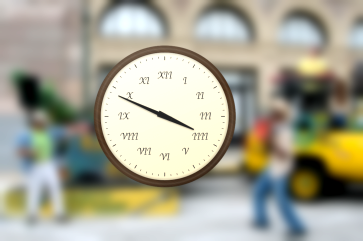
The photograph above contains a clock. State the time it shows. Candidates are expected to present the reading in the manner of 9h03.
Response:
3h49
